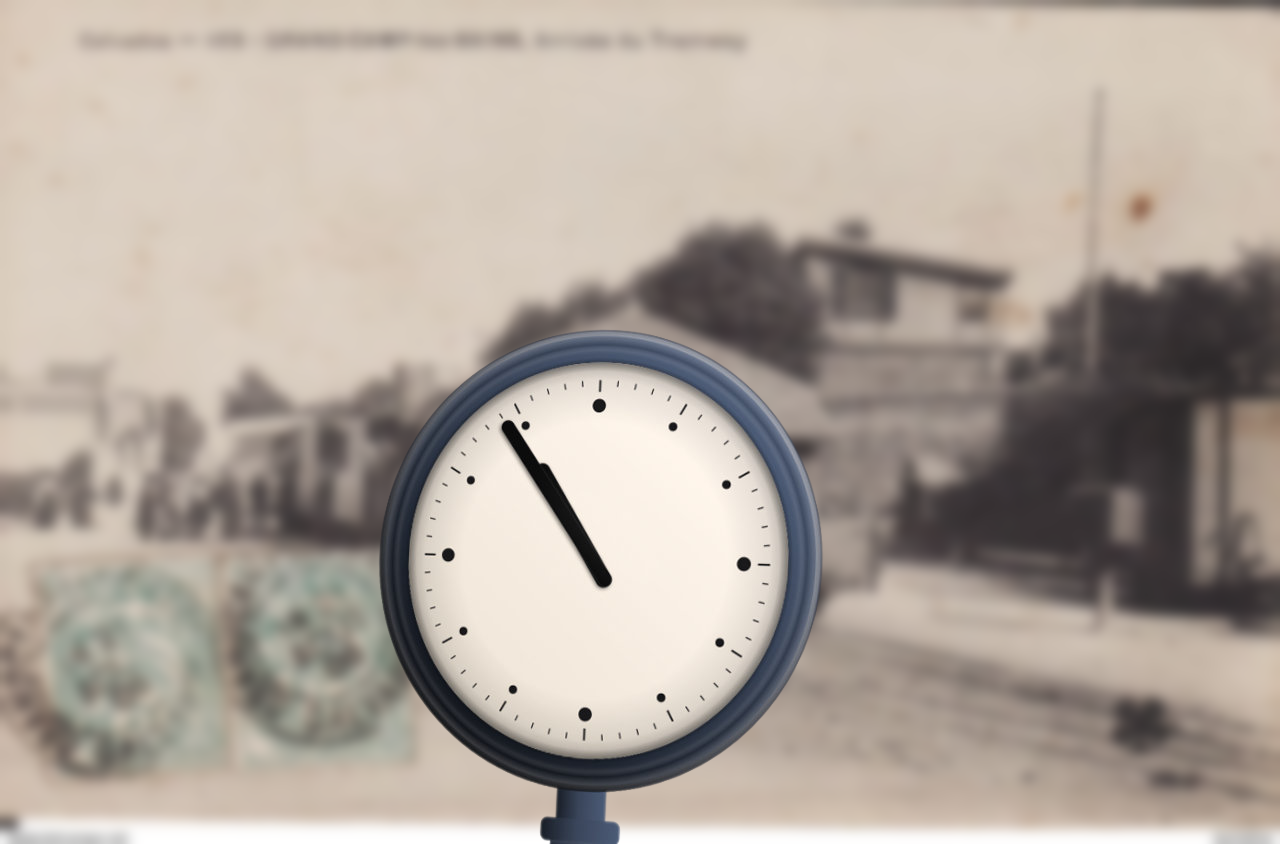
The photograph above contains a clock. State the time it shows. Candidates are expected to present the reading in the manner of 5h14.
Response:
10h54
